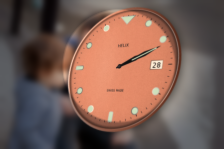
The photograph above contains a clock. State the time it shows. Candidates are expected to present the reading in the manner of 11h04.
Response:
2h11
